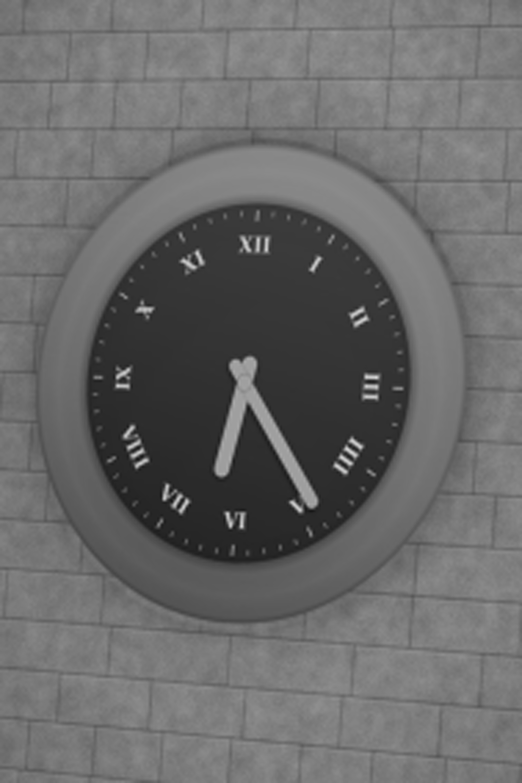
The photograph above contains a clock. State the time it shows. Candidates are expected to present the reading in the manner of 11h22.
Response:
6h24
